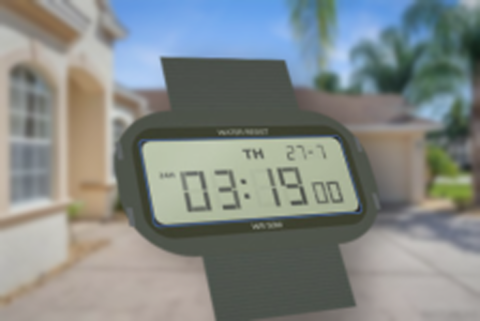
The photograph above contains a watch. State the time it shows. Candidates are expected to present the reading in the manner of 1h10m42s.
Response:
3h19m00s
